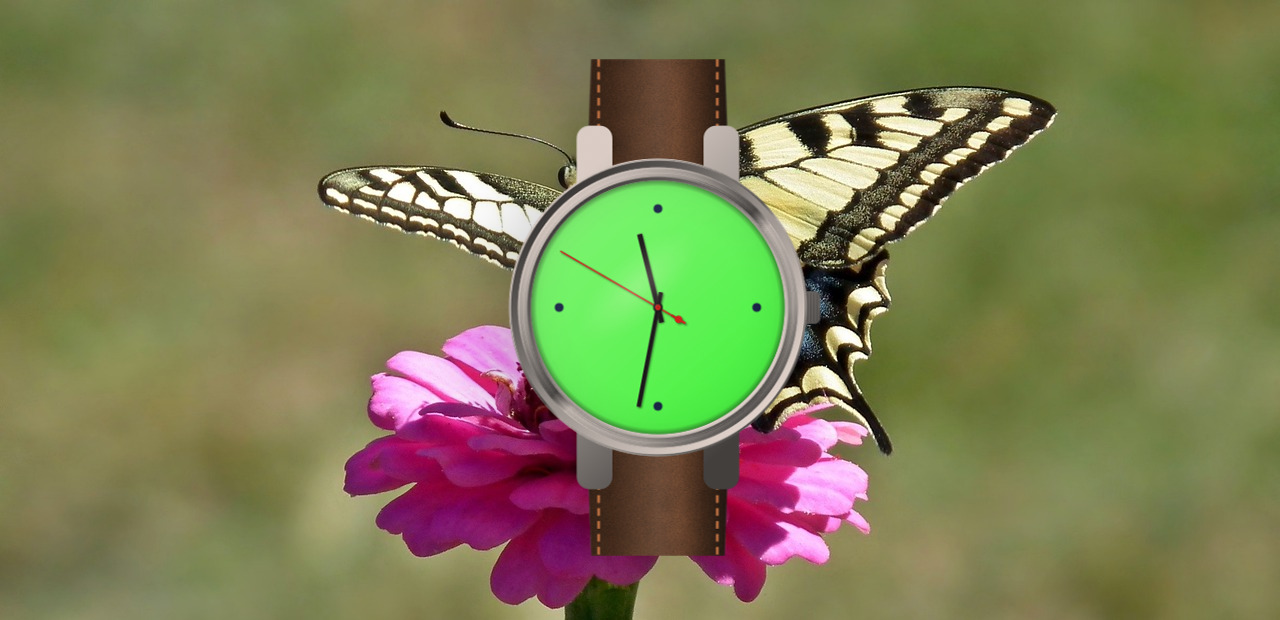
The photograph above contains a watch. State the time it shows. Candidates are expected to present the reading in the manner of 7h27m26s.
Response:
11h31m50s
